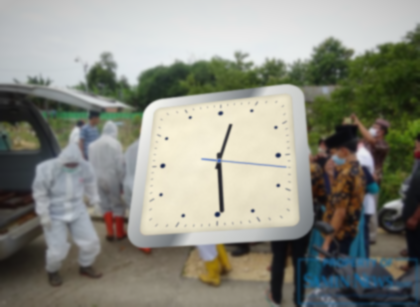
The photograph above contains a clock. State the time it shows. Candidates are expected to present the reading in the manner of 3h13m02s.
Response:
12h29m17s
